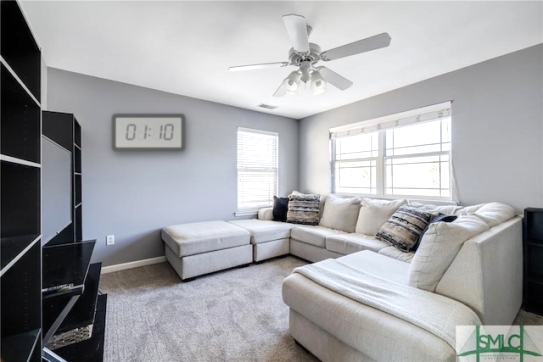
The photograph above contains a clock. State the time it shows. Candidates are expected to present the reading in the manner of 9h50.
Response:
1h10
